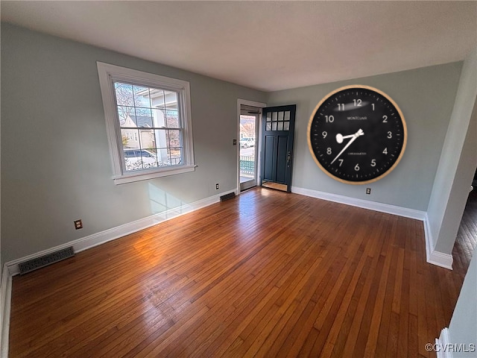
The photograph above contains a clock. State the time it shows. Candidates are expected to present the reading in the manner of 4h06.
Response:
8h37
